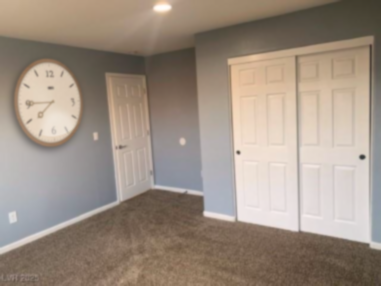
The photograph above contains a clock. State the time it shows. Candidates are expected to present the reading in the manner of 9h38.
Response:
7h45
